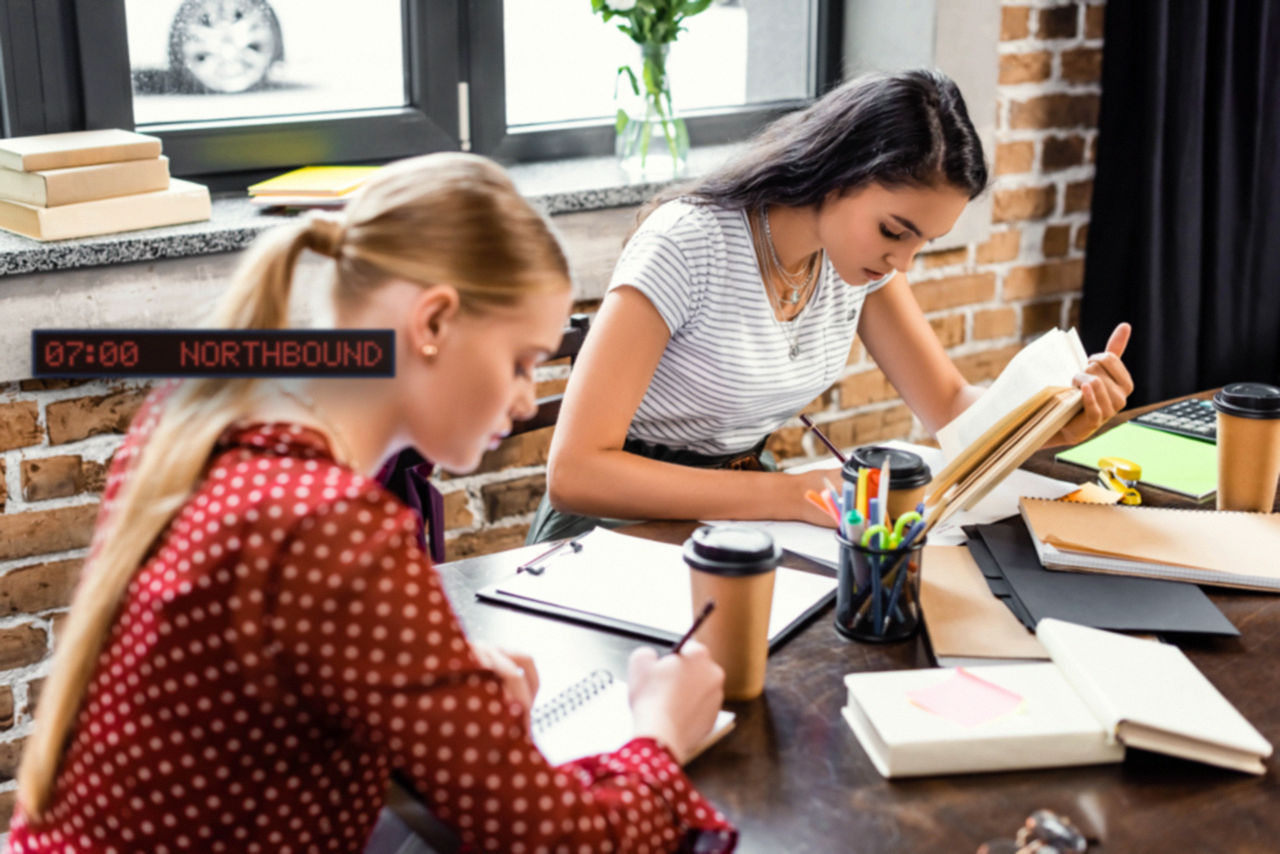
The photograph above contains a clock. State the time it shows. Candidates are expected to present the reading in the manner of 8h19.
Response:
7h00
